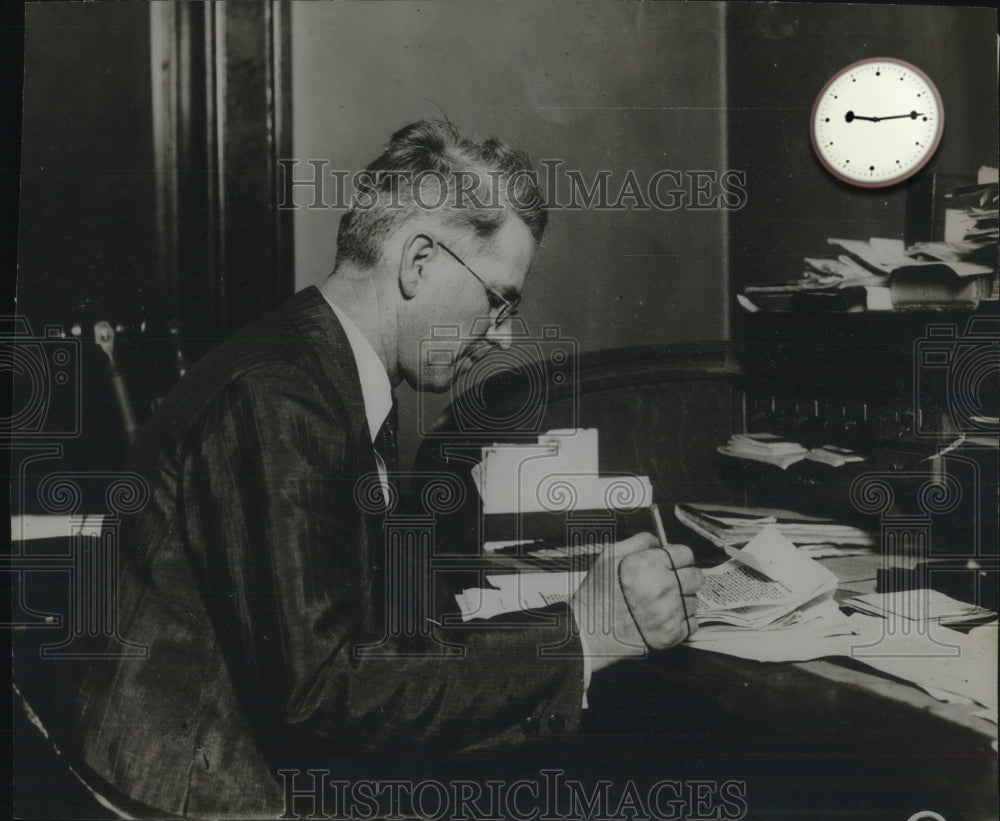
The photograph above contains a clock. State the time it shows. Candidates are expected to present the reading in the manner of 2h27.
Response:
9h14
